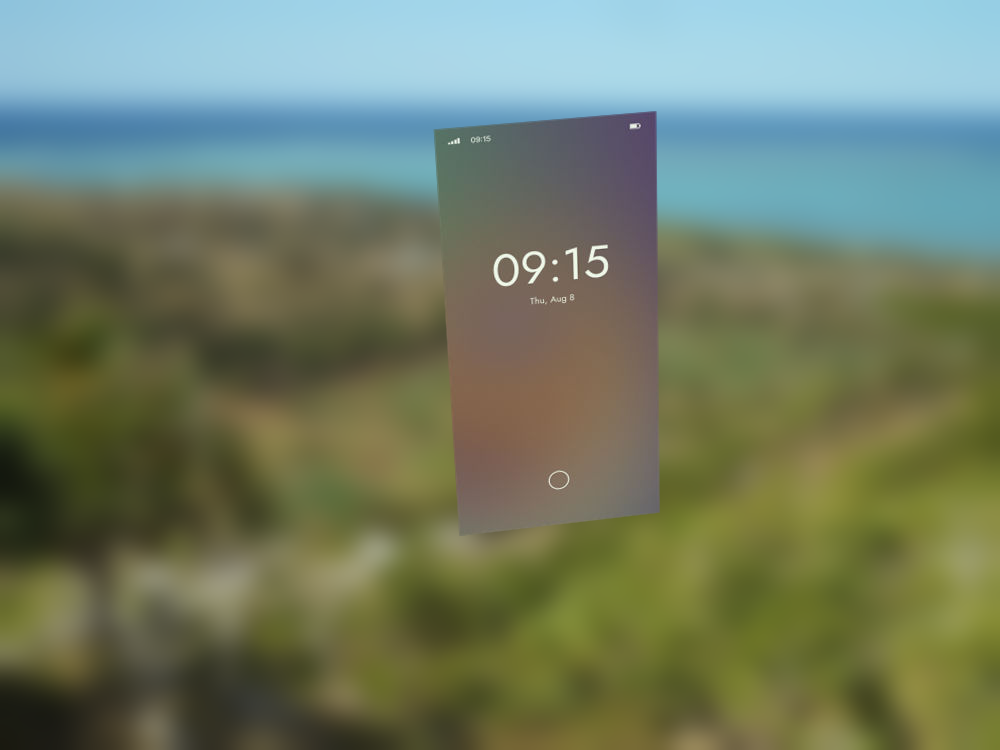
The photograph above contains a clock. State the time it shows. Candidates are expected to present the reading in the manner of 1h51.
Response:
9h15
